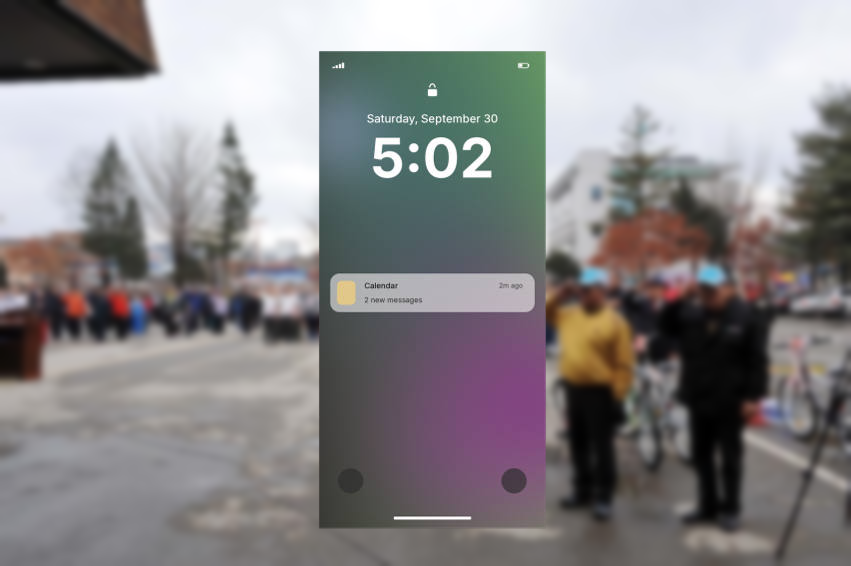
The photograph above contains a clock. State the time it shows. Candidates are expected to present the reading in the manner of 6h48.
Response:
5h02
